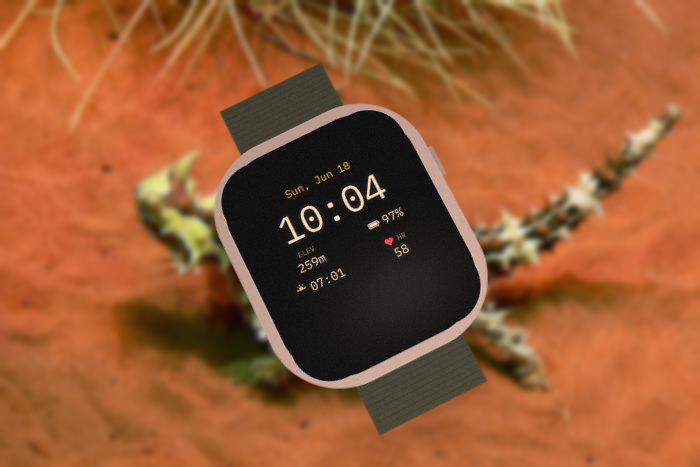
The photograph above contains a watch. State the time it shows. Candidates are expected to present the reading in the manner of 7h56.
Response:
10h04
